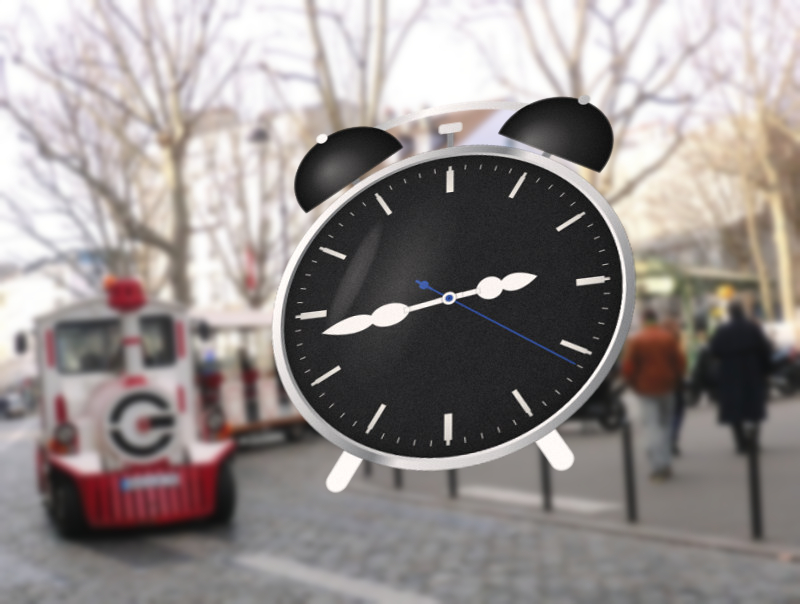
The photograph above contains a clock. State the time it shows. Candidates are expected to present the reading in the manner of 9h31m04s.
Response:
2h43m21s
